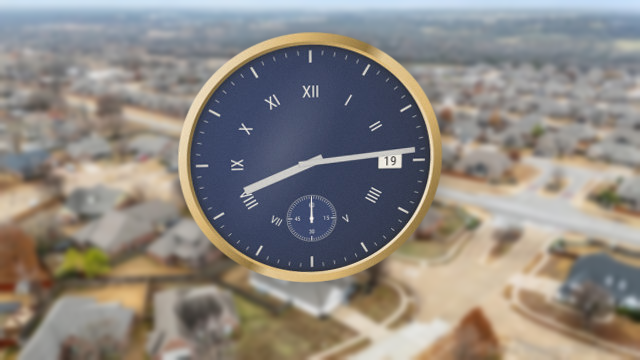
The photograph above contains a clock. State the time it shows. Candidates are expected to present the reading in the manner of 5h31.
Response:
8h14
